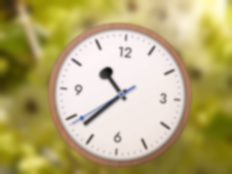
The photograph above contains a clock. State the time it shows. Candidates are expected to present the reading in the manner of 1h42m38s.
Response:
10h37m39s
